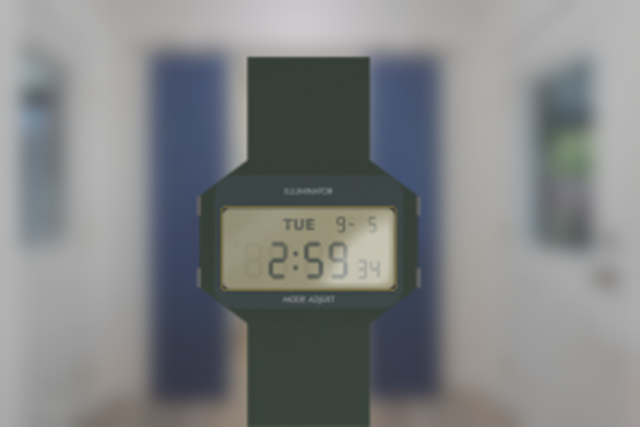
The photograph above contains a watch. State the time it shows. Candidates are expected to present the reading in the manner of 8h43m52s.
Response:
2h59m34s
